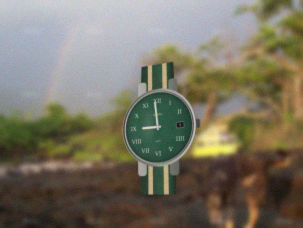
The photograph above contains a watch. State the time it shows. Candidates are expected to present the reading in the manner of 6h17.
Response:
8h59
